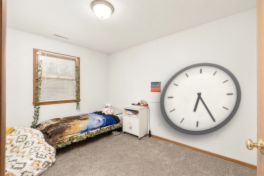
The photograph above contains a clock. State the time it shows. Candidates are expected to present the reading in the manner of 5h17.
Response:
6h25
